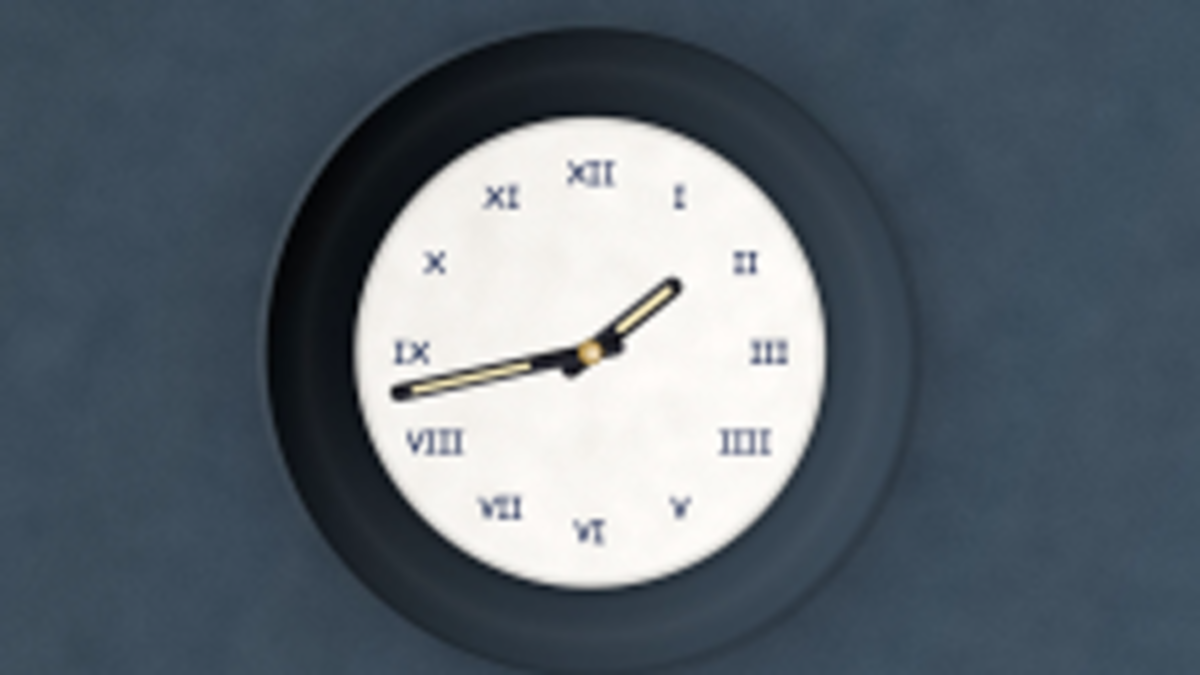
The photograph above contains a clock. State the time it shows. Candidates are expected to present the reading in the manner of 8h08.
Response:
1h43
